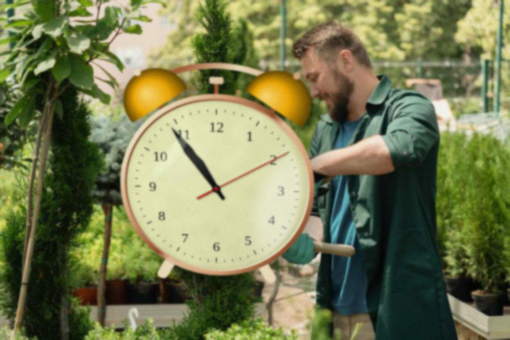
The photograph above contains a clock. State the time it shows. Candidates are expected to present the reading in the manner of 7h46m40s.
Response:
10h54m10s
